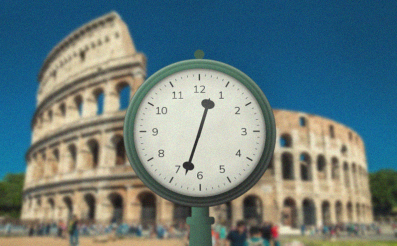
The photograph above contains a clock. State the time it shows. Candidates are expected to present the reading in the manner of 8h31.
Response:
12h33
